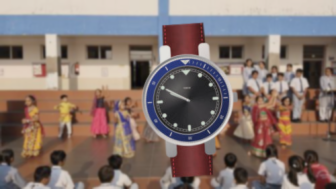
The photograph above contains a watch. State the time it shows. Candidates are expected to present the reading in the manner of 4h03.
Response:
9h50
